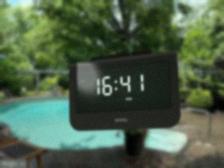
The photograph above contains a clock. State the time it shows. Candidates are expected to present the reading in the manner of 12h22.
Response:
16h41
